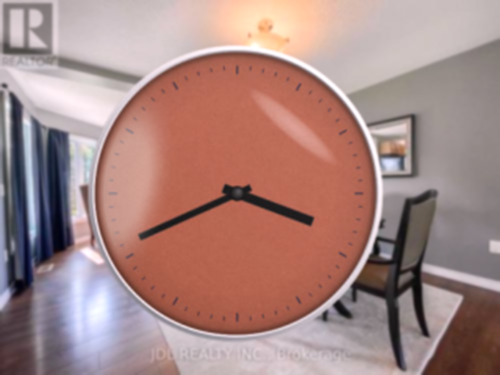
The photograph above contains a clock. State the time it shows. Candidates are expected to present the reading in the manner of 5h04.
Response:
3h41
